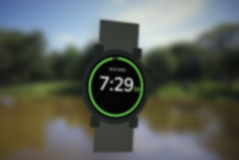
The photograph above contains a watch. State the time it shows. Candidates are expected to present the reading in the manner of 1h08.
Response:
7h29
